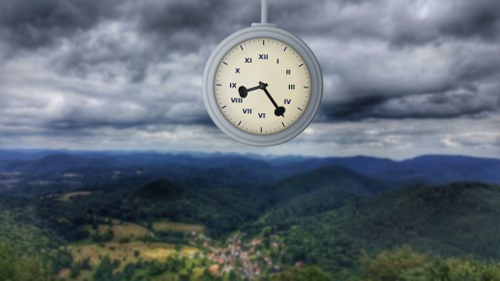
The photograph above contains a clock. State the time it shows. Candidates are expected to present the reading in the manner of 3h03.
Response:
8h24
